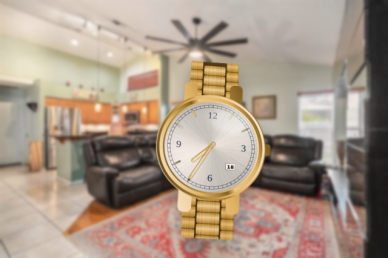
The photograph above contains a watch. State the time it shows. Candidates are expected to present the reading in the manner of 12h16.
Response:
7h35
